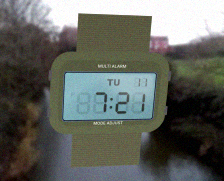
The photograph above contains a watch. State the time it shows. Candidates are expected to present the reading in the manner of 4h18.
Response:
7h21
